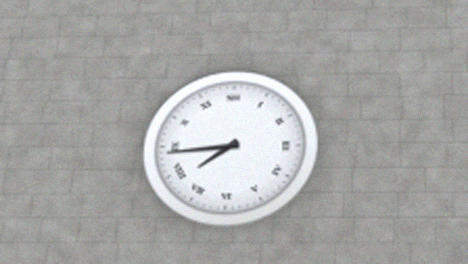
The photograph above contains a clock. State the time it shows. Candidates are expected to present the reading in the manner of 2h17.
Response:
7h44
